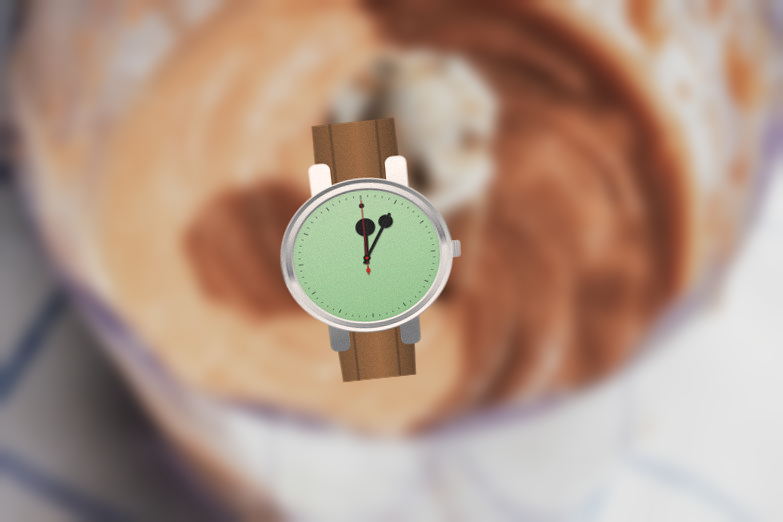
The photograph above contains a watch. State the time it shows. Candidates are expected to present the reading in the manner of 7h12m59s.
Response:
12h05m00s
